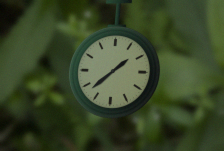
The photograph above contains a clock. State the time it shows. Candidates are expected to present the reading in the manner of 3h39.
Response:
1h38
